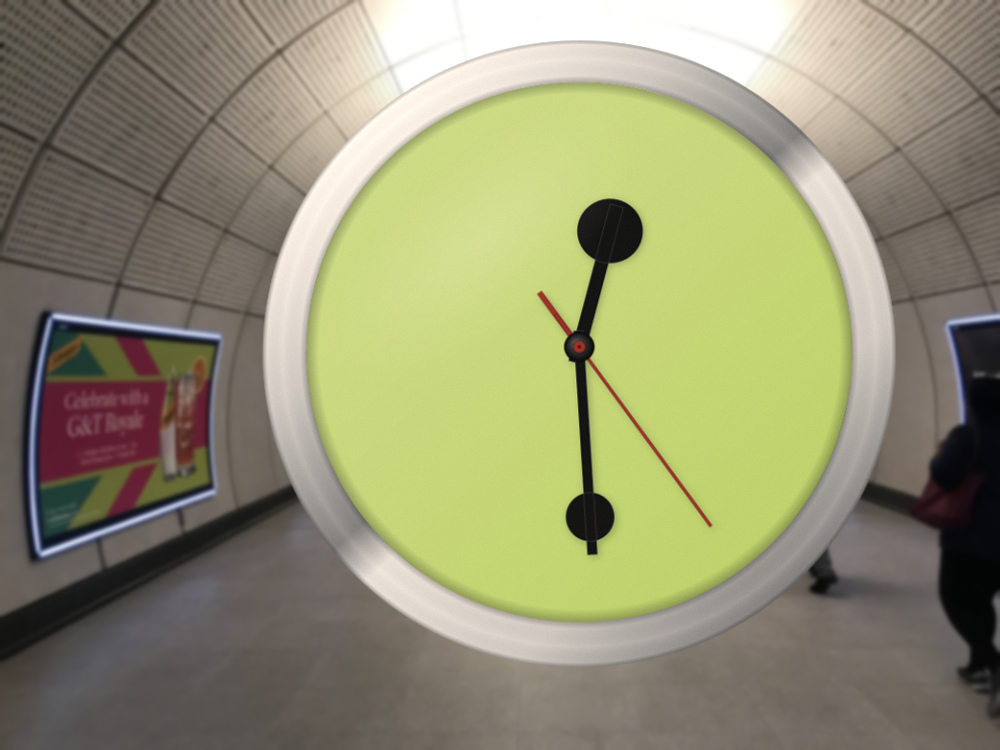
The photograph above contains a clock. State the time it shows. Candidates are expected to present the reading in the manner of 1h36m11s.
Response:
12h29m24s
